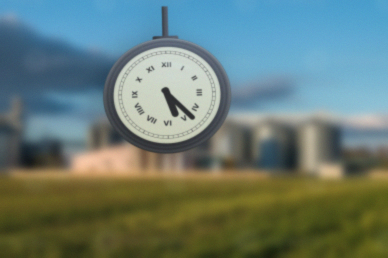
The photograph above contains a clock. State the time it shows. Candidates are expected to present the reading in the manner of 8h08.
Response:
5h23
